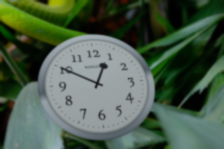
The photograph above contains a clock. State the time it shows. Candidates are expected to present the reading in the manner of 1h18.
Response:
12h50
